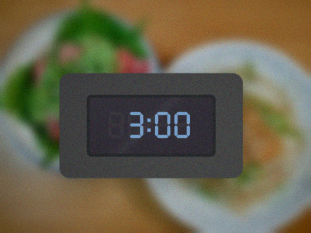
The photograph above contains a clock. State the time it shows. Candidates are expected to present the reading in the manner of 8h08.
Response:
3h00
